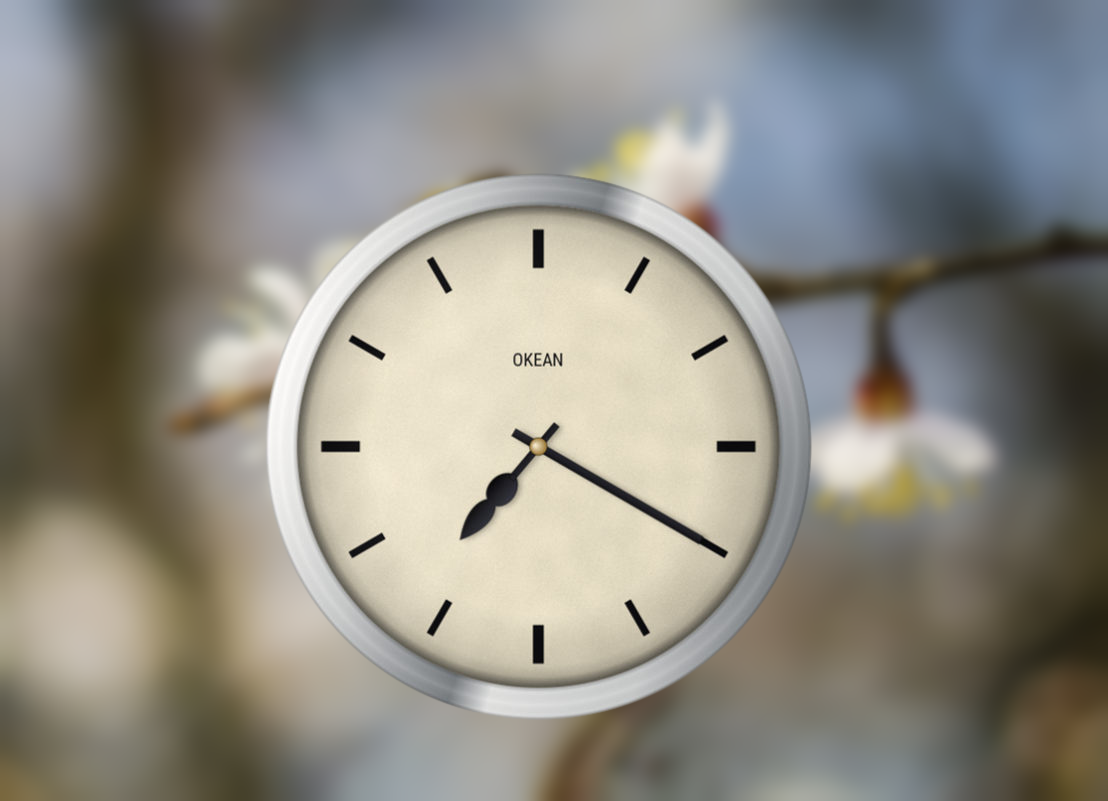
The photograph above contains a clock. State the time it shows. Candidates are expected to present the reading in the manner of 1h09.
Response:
7h20
